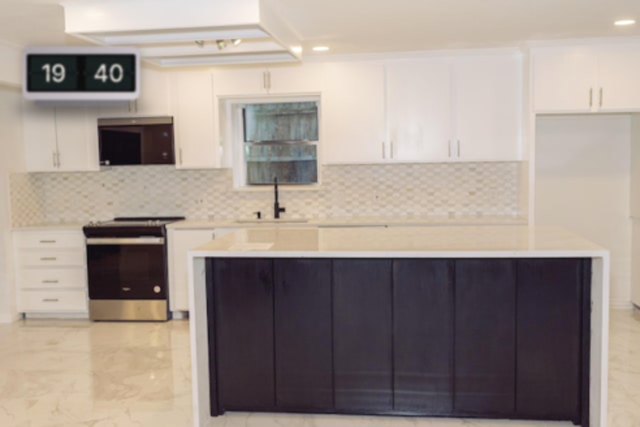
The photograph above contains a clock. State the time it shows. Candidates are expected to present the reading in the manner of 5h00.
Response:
19h40
